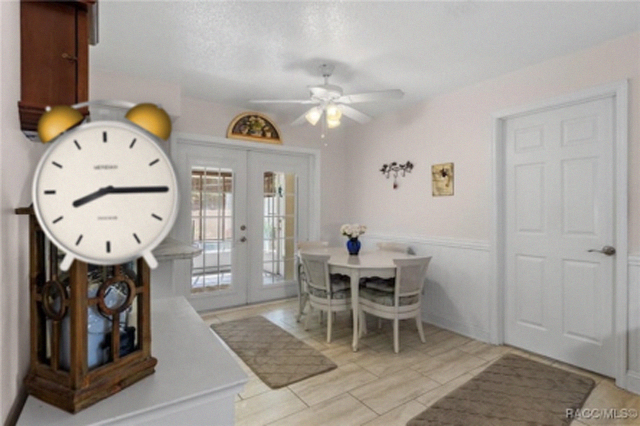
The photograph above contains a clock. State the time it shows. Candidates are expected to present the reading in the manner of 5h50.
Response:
8h15
